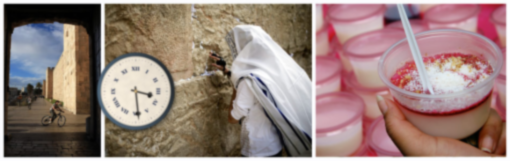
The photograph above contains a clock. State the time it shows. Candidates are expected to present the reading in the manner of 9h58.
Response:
3h29
